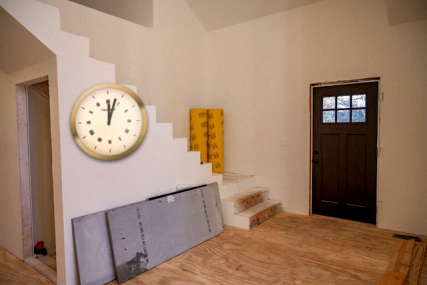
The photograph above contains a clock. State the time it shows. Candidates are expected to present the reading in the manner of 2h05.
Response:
12h03
